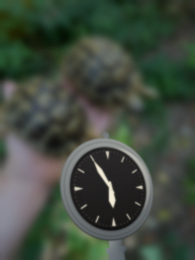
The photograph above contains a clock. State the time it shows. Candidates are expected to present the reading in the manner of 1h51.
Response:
5h55
